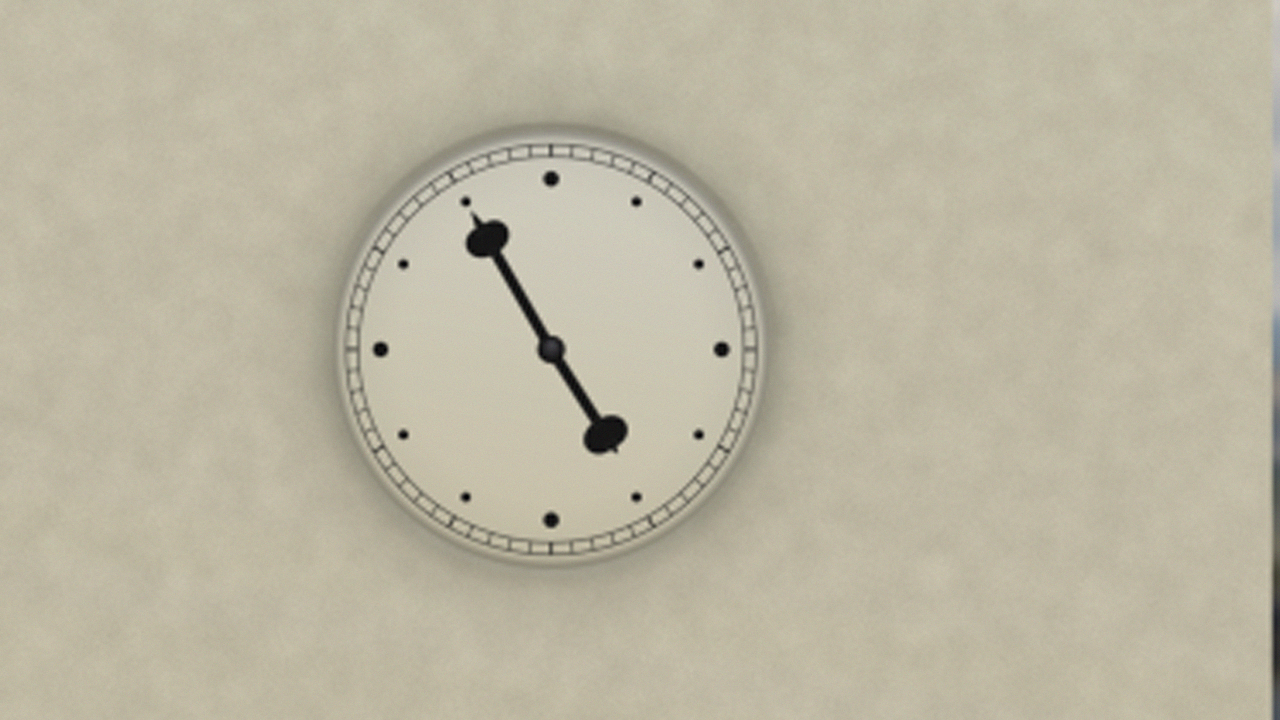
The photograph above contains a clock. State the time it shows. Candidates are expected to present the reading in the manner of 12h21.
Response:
4h55
